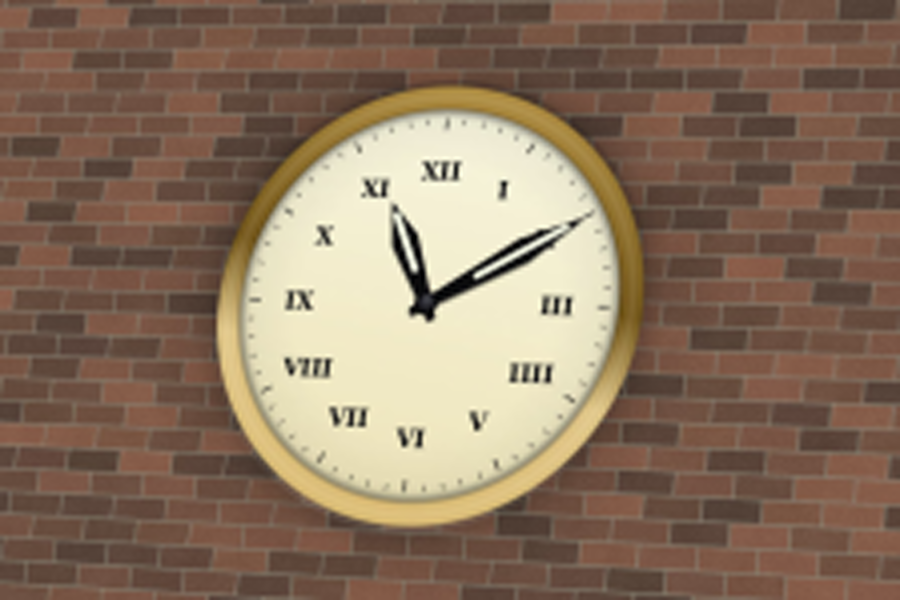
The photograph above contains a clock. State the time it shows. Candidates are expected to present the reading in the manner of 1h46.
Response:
11h10
